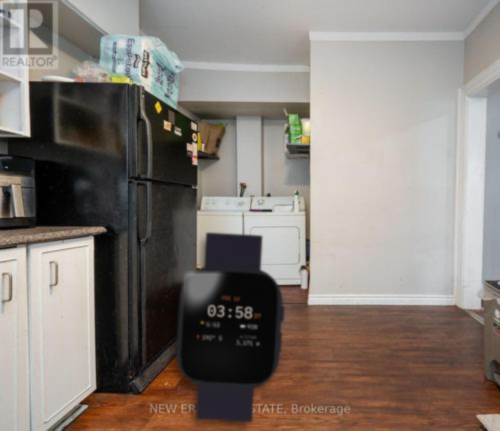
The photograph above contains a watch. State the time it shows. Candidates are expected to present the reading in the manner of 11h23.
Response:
3h58
